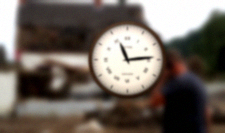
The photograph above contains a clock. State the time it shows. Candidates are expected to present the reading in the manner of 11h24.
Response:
11h14
